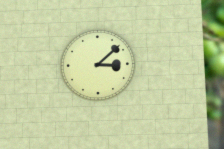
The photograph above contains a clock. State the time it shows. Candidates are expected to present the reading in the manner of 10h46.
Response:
3h08
